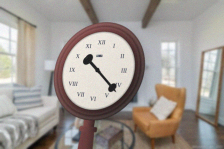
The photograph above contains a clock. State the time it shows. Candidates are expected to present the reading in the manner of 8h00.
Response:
10h22
